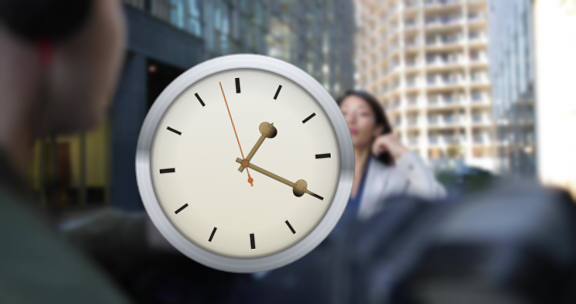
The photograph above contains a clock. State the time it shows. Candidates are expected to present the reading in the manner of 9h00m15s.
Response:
1h19m58s
